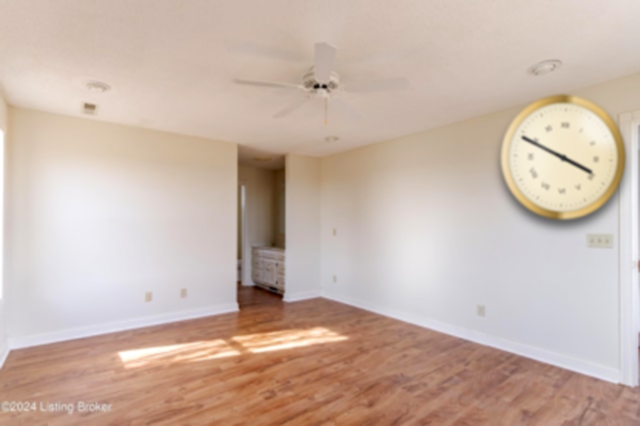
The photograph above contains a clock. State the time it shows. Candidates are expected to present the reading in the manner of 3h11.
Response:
3h49
